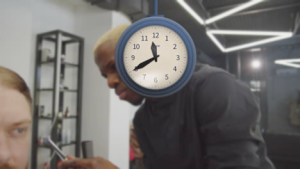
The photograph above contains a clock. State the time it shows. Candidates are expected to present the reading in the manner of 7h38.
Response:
11h40
